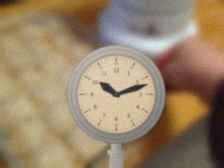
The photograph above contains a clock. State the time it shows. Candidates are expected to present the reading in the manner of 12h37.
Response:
10h12
